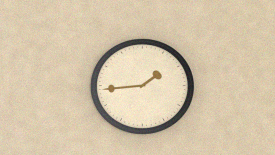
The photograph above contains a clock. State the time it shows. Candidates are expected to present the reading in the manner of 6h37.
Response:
1h44
